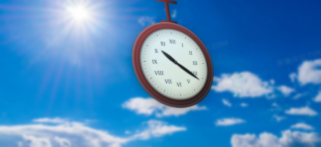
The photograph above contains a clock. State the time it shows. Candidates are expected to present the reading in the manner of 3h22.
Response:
10h21
